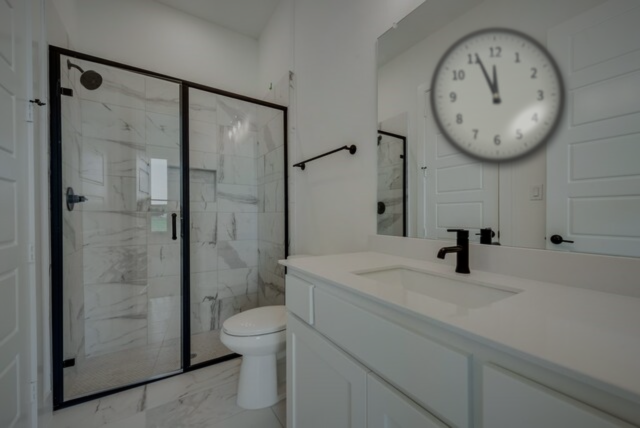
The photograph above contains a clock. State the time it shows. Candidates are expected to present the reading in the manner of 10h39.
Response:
11h56
